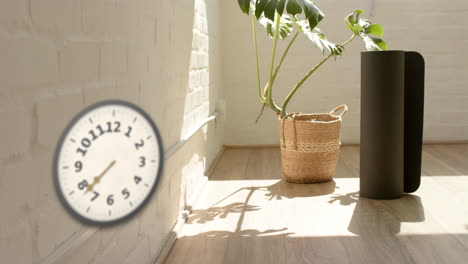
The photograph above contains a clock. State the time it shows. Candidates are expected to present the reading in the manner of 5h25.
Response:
7h38
